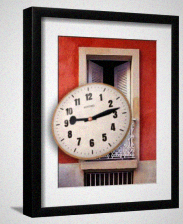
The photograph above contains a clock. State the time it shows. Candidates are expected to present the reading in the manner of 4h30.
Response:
9h13
